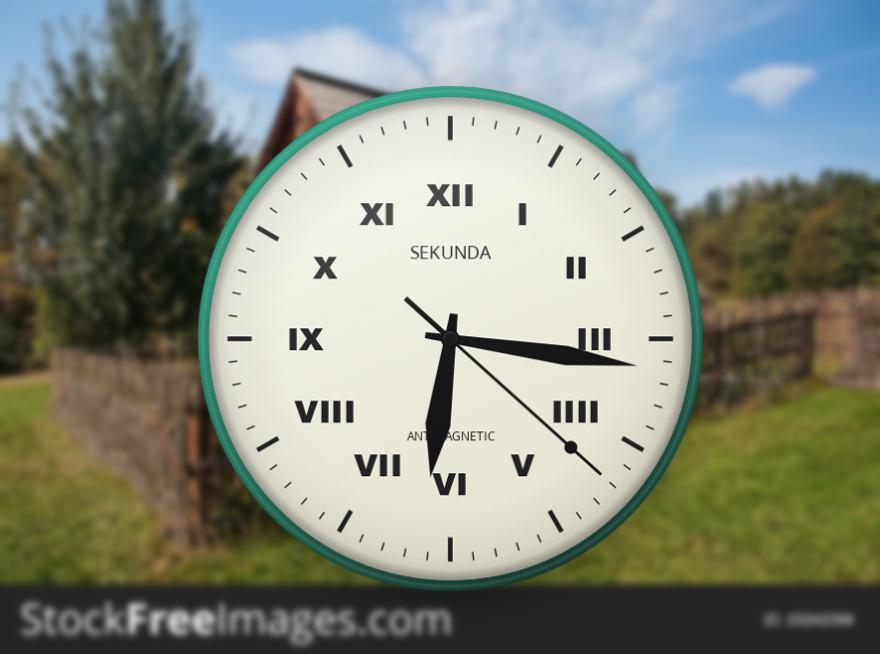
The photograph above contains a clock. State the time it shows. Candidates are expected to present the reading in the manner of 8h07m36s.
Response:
6h16m22s
